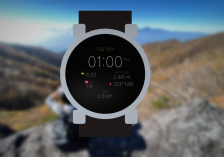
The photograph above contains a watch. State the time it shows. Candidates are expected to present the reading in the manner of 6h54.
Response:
1h00
